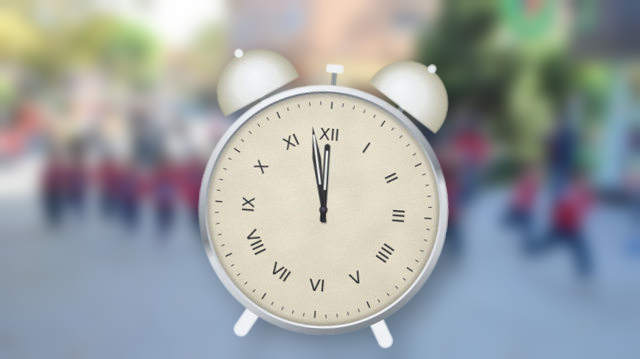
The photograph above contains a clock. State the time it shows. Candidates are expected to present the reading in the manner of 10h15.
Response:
11h58
